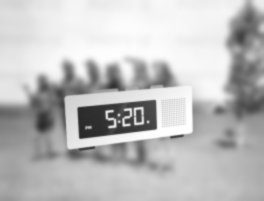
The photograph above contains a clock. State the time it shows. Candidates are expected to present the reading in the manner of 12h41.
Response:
5h20
